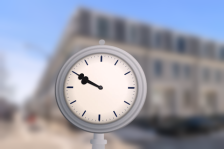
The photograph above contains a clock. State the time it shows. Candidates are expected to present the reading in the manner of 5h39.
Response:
9h50
